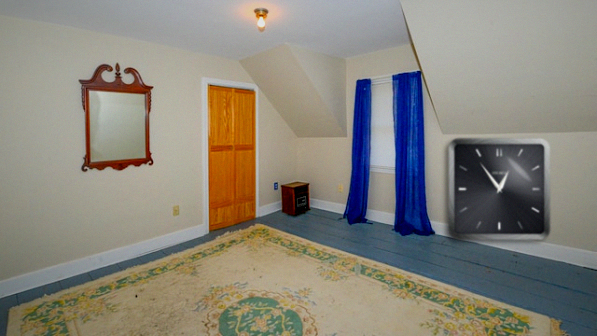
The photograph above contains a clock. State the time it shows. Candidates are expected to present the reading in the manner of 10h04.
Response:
12h54
